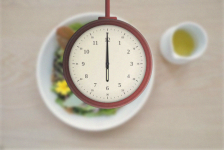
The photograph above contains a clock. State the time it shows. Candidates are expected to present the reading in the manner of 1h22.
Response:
6h00
